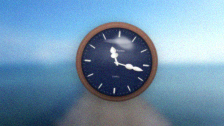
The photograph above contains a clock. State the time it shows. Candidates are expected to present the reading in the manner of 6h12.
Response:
11h17
